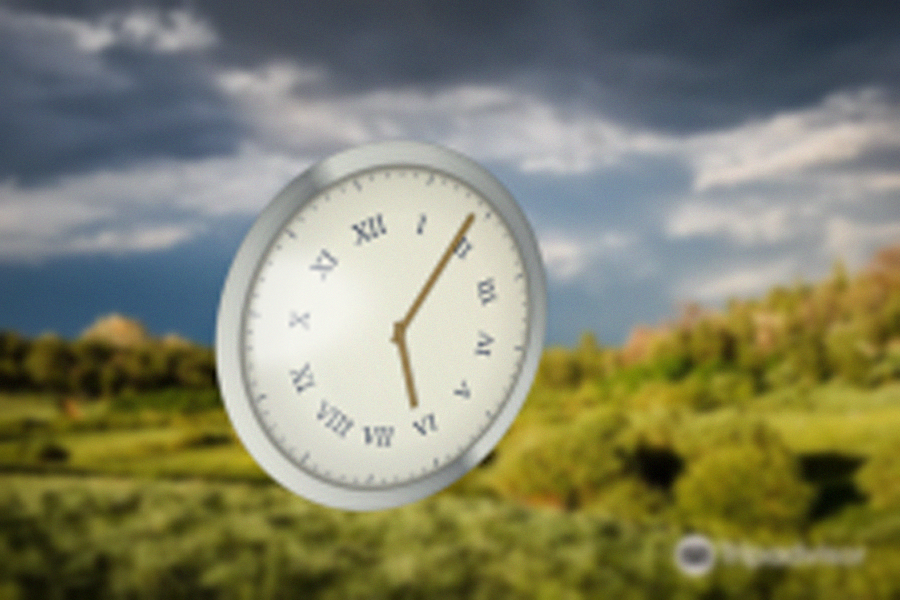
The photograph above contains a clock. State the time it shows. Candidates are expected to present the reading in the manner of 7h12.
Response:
6h09
